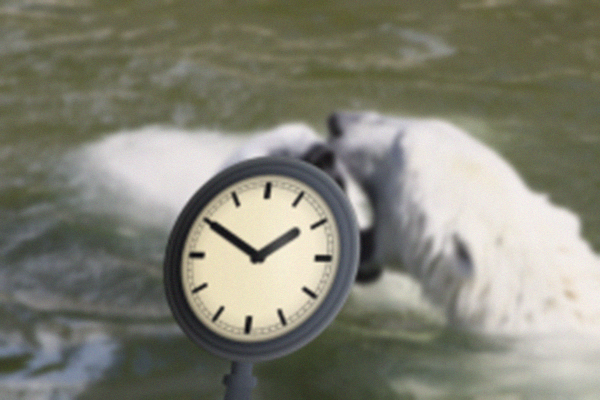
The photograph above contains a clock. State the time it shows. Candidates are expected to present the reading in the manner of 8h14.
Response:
1h50
